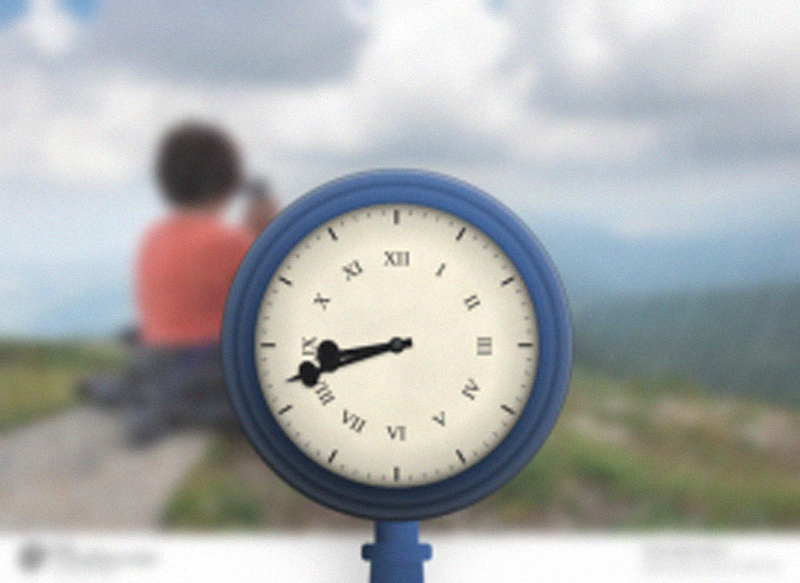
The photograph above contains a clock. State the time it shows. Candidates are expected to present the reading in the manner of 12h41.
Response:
8h42
